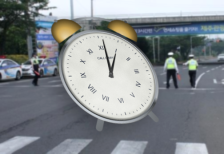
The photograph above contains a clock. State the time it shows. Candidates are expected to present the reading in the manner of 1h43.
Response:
1h01
